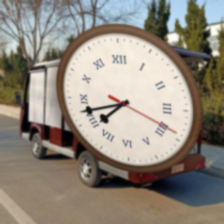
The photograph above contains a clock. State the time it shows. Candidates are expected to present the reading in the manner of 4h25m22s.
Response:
7h42m19s
